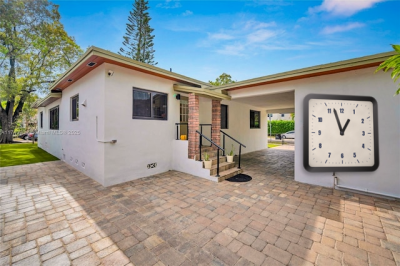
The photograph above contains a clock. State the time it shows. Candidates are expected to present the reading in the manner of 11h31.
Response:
12h57
